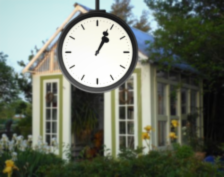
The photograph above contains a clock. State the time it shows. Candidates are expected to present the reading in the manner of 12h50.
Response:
1h04
